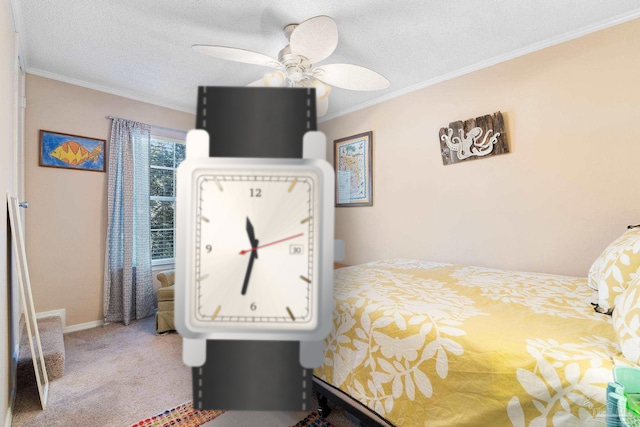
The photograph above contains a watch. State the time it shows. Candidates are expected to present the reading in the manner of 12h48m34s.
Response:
11h32m12s
